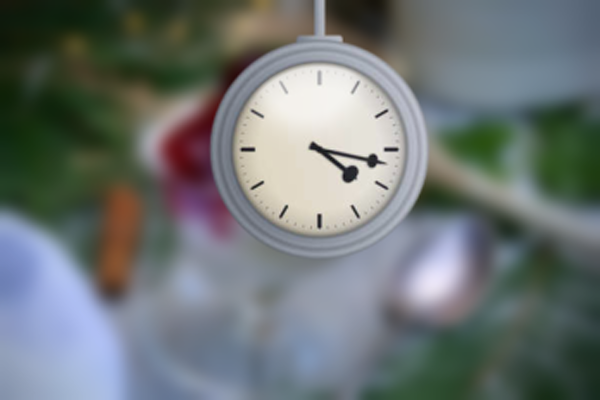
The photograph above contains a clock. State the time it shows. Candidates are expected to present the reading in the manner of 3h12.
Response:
4h17
